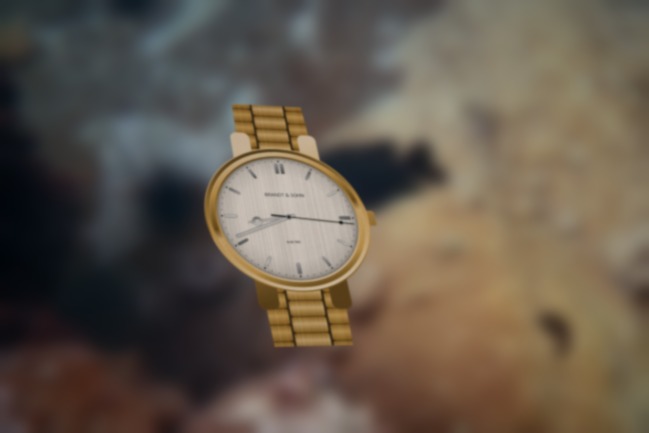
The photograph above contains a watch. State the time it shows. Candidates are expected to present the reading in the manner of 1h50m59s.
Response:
8h41m16s
